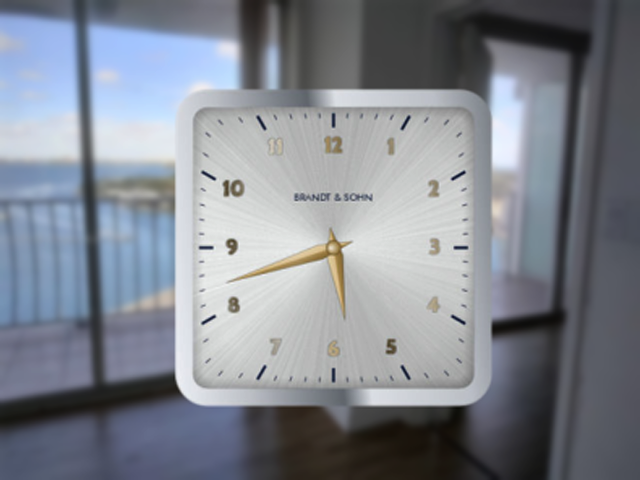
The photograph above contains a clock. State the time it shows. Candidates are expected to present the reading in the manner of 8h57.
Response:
5h42
